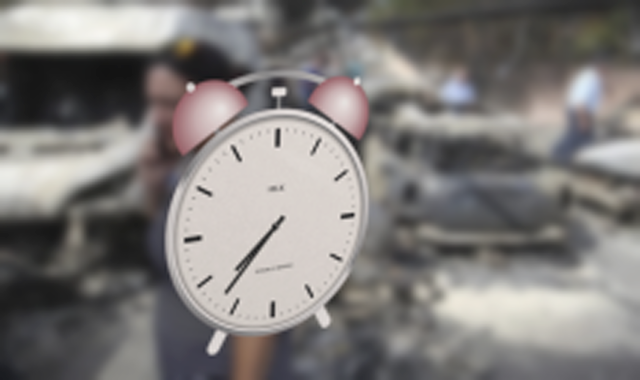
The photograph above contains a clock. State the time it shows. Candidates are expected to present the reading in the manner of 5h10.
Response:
7h37
